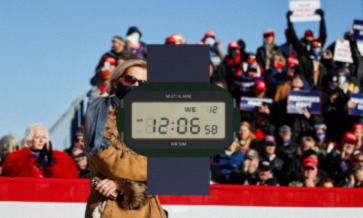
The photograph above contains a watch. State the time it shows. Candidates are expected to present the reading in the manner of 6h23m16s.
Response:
12h06m58s
